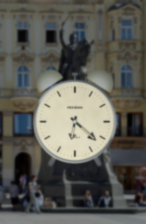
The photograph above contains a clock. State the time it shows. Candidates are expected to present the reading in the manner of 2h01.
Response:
6h22
